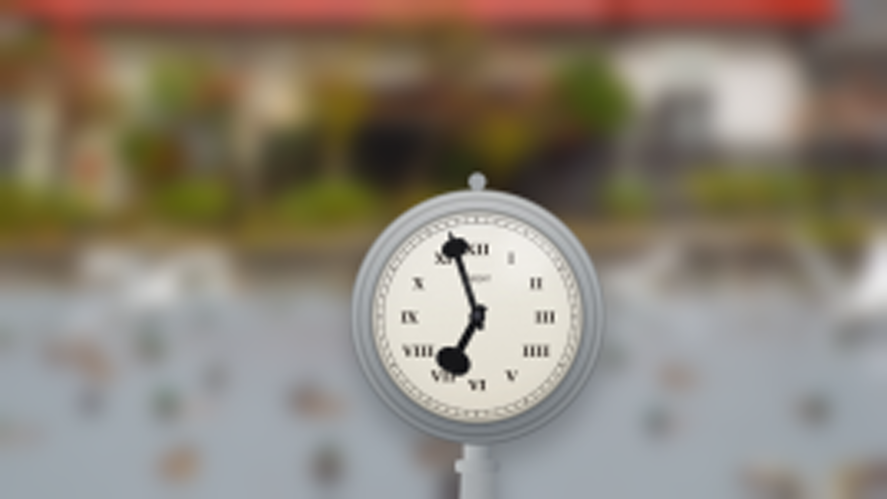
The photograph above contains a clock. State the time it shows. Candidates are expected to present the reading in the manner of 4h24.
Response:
6h57
